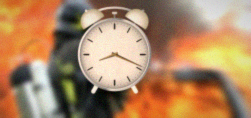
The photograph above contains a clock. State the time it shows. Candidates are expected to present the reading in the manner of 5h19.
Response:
8h19
